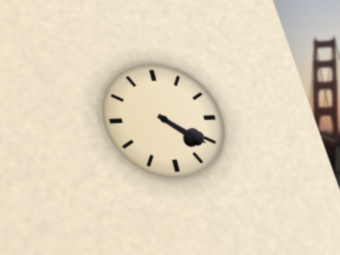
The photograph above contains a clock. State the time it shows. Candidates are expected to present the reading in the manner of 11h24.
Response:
4h21
